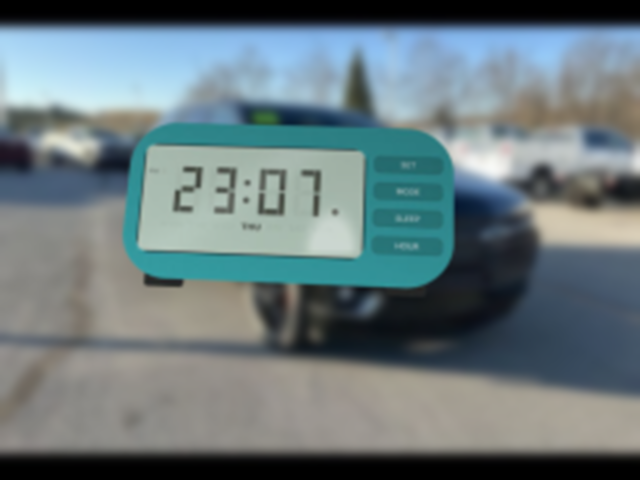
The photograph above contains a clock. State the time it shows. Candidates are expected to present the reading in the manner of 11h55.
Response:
23h07
